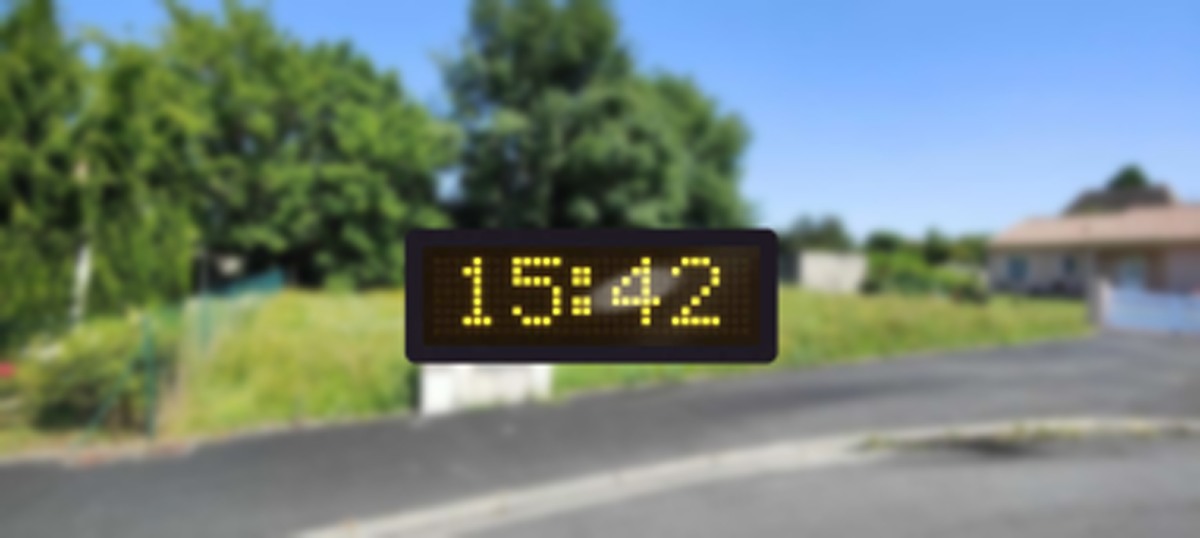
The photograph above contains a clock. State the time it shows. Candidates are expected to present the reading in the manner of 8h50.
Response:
15h42
